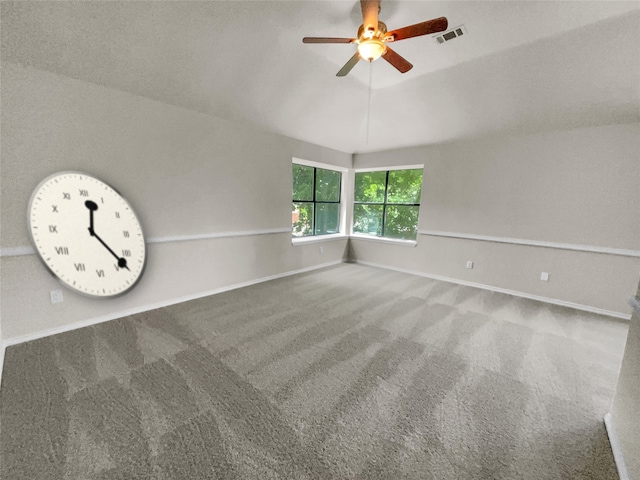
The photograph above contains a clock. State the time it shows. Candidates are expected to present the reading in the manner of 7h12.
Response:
12h23
